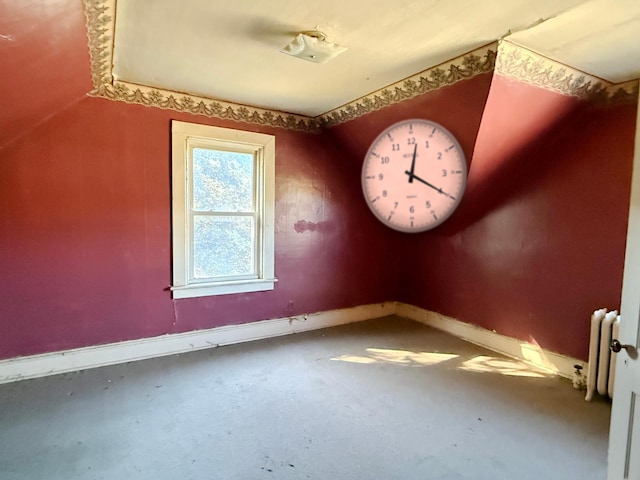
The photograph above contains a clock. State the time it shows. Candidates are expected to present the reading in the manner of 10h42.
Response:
12h20
